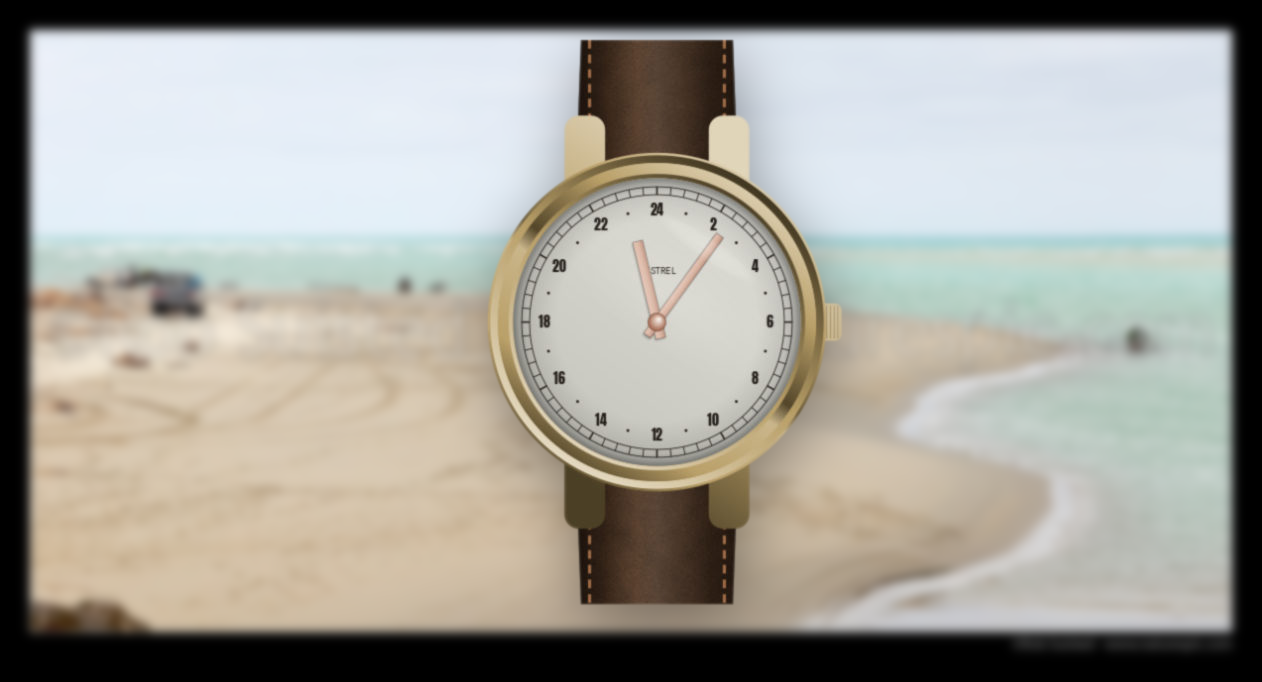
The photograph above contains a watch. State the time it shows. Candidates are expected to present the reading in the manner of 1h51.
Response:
23h06
